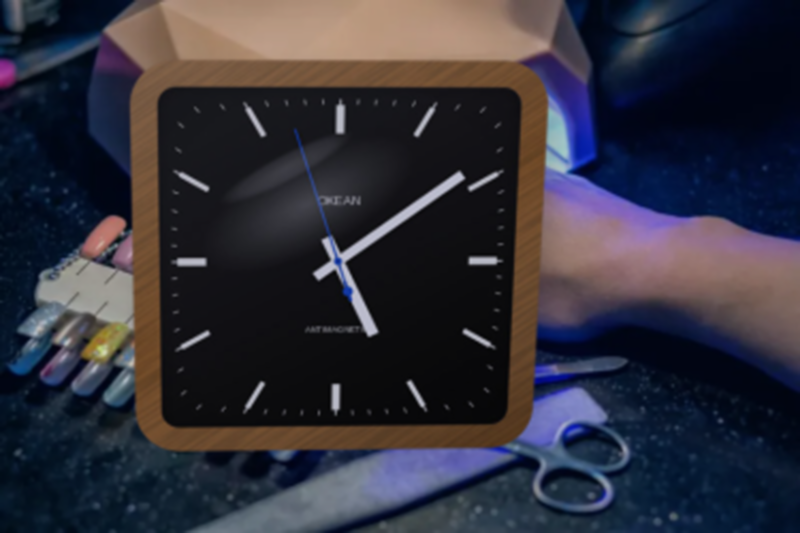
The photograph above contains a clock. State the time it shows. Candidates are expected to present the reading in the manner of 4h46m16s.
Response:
5h08m57s
